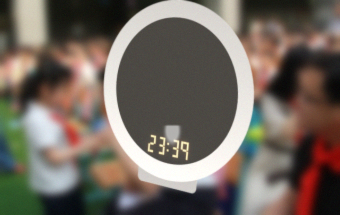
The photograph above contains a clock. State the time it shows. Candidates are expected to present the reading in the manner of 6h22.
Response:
23h39
